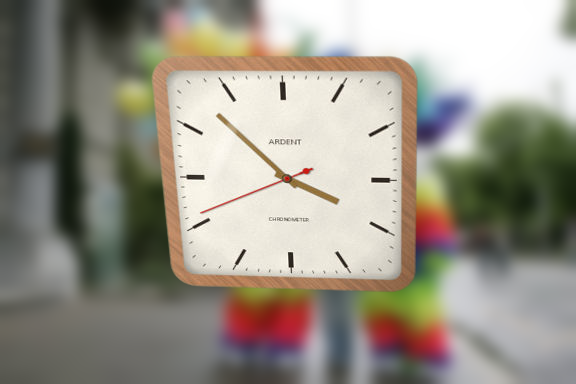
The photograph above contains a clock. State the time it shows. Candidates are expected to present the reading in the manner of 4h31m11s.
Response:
3h52m41s
